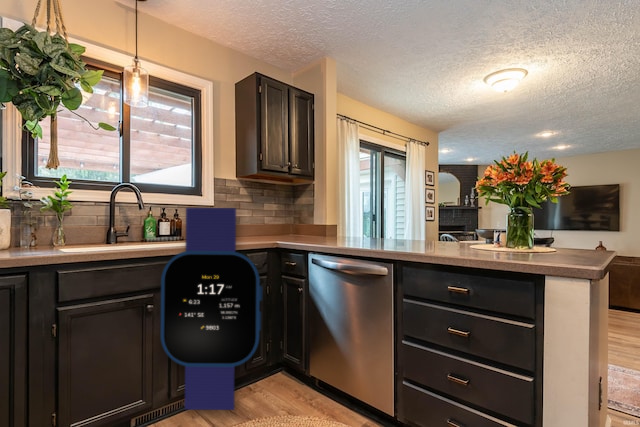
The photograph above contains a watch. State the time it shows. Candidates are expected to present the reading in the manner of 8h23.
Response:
1h17
